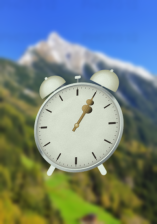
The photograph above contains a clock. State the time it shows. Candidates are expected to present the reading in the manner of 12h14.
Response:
1h05
